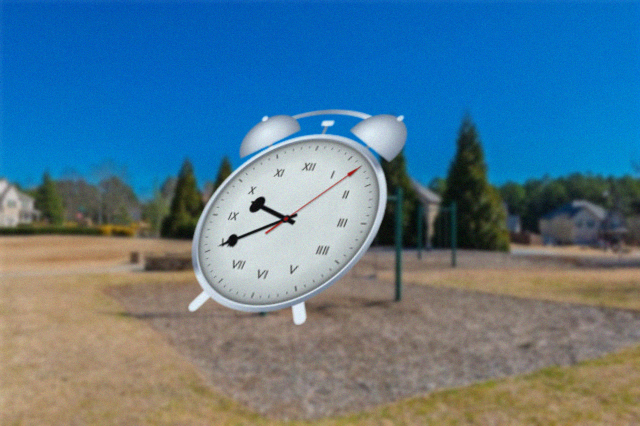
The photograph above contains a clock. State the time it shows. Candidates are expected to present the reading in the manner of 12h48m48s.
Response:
9h40m07s
